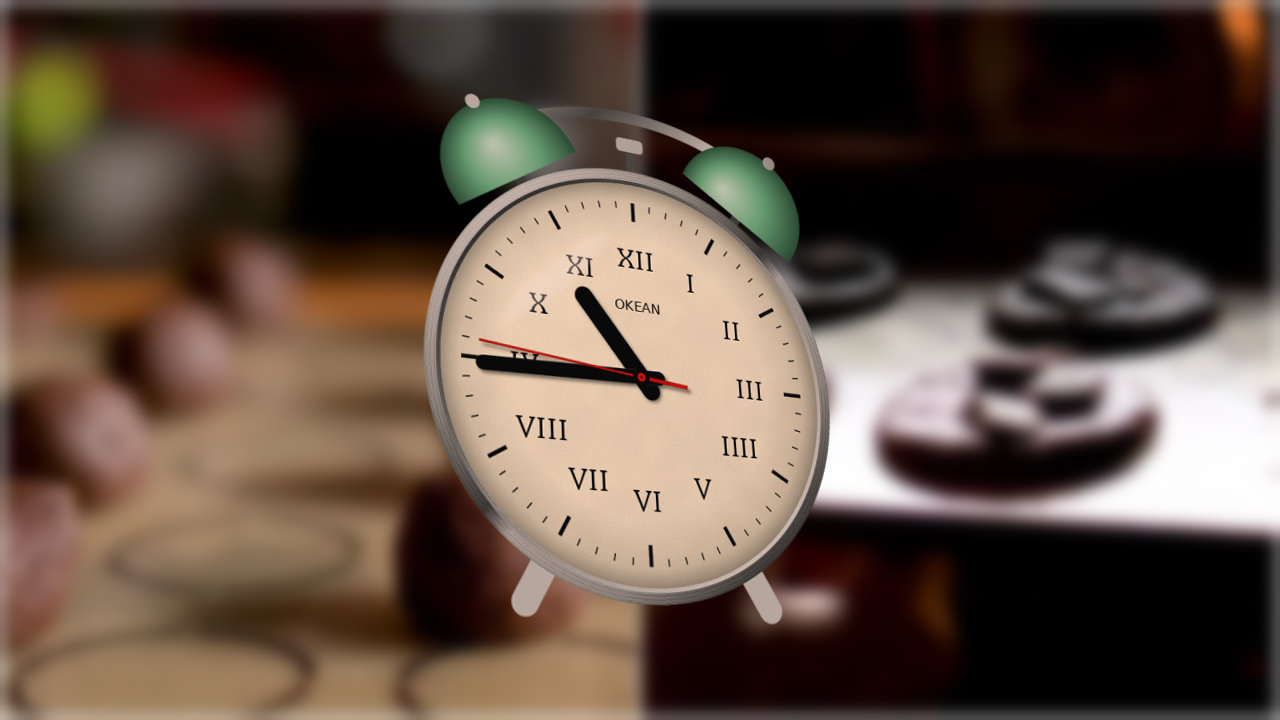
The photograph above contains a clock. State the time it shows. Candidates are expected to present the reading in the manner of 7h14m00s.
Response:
10h44m46s
